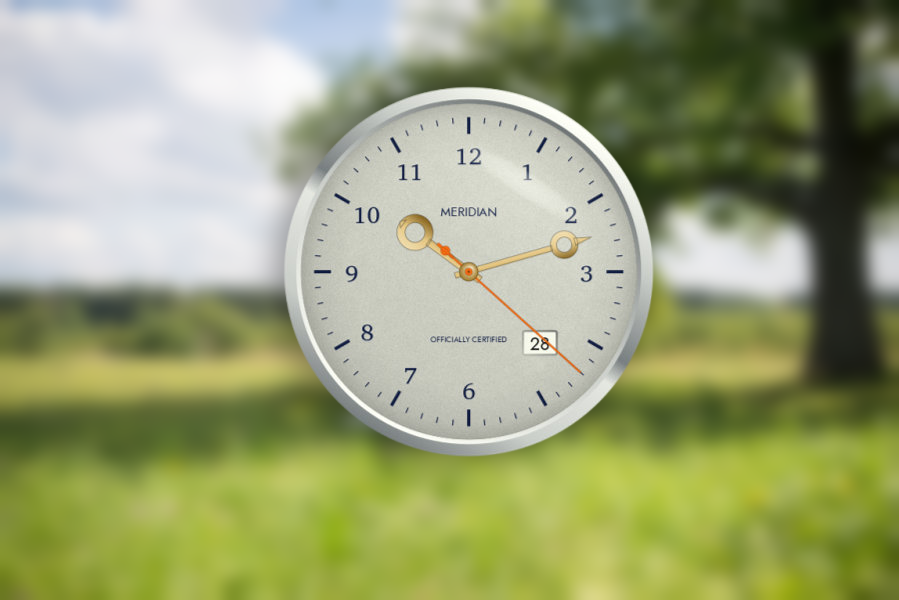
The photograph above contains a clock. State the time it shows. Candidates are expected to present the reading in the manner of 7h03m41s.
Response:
10h12m22s
